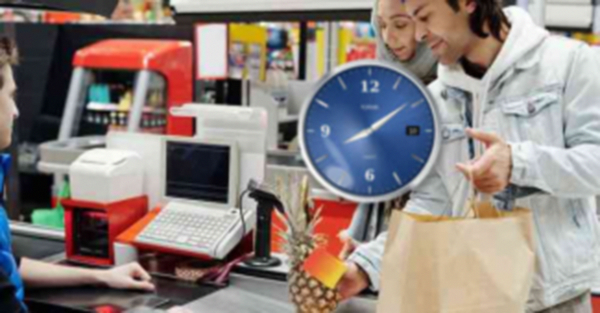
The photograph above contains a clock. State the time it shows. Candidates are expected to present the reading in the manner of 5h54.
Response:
8h09
